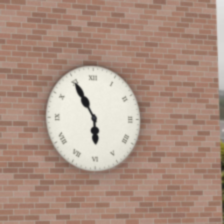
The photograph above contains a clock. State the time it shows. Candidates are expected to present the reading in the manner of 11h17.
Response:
5h55
